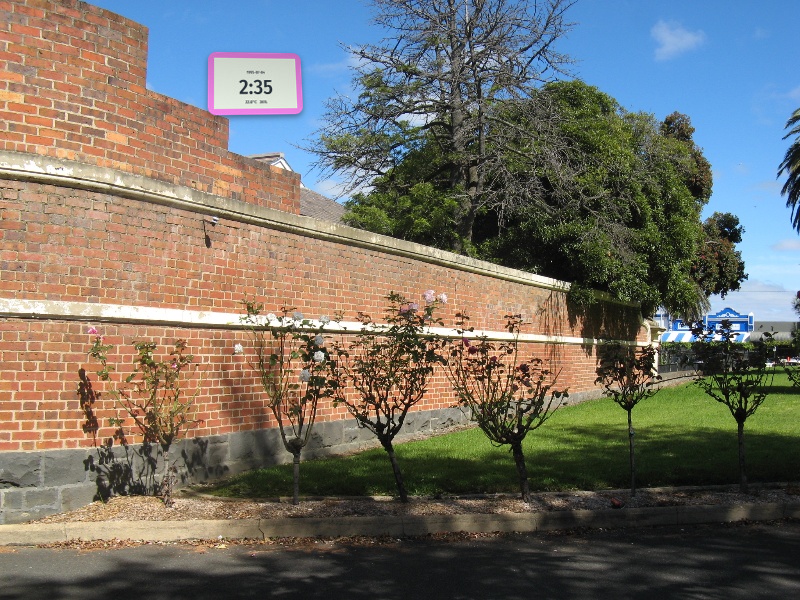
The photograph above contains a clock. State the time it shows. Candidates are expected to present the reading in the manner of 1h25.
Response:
2h35
